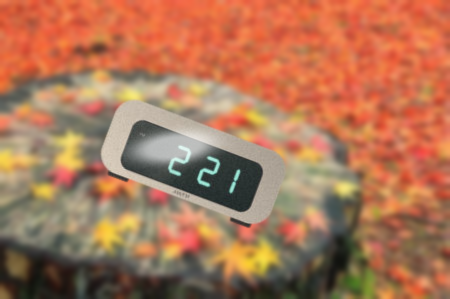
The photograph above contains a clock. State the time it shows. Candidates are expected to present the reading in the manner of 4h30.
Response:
2h21
